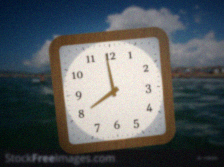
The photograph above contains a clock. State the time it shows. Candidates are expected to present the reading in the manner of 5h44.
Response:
7h59
